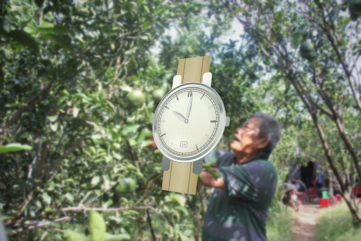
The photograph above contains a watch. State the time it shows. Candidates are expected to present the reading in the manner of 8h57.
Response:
10h01
